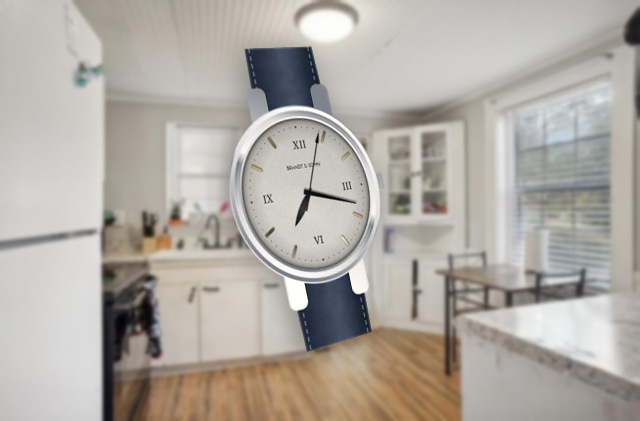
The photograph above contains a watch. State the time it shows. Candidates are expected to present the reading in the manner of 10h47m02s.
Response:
7h18m04s
